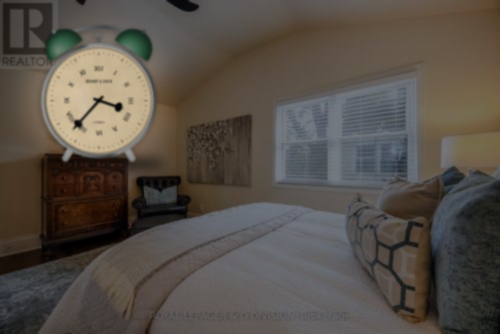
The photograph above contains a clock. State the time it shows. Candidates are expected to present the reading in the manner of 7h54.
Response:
3h37
